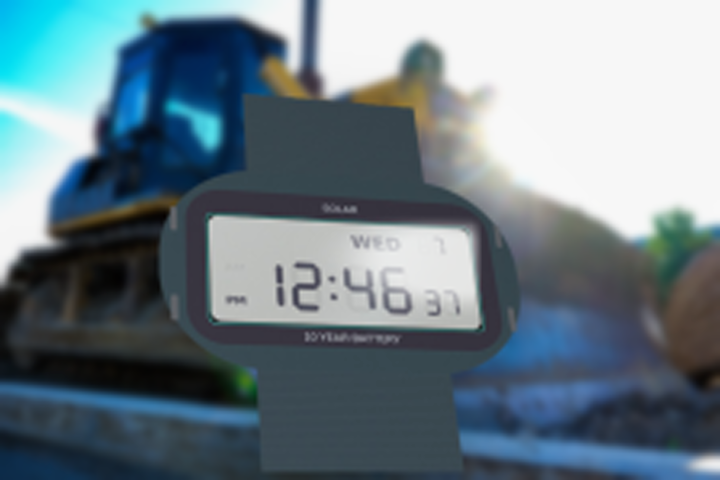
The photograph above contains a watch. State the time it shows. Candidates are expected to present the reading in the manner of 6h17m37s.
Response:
12h46m37s
